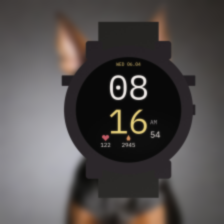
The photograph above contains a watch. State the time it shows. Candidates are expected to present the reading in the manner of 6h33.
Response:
8h16
